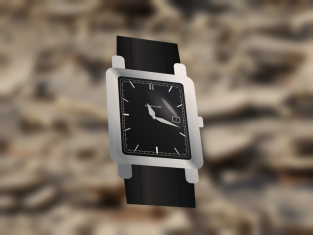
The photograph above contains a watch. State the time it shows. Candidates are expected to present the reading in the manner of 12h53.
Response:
11h18
